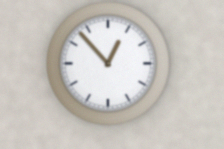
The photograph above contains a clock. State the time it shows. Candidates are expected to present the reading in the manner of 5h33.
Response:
12h53
